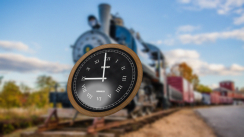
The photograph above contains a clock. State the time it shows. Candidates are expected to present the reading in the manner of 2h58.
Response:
8h59
